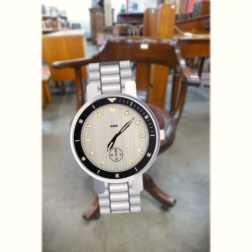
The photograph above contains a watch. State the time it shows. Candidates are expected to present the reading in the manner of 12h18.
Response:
7h08
